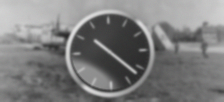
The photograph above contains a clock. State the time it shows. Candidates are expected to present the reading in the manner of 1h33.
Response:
10h22
